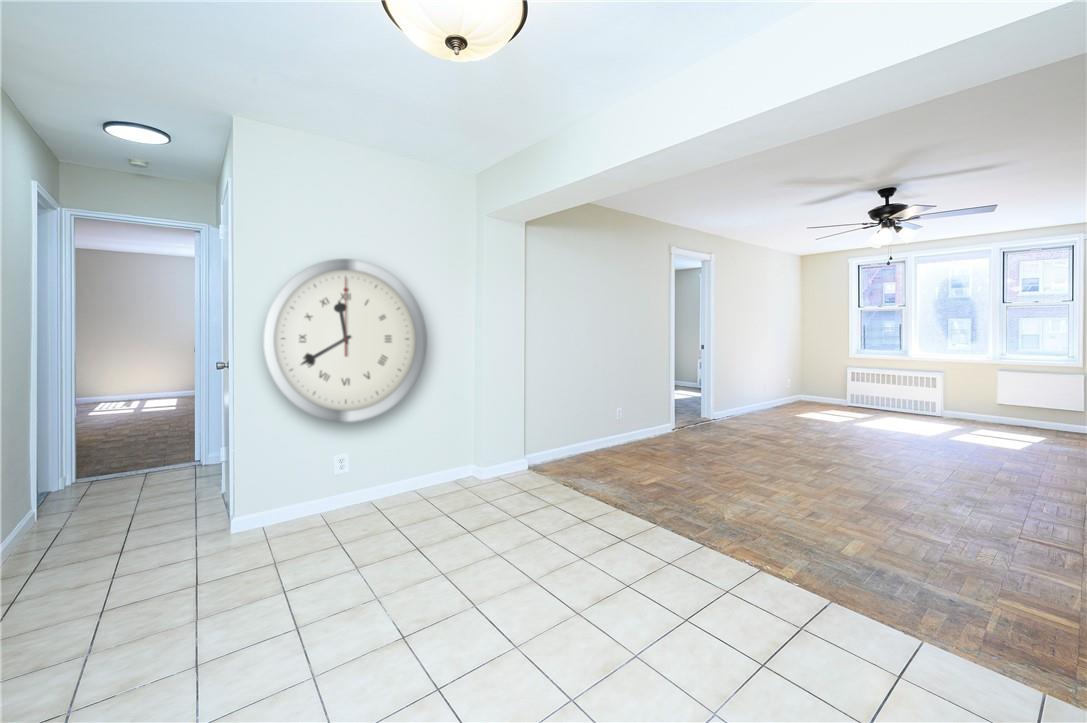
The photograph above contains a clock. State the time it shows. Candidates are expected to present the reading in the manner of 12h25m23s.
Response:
11h40m00s
